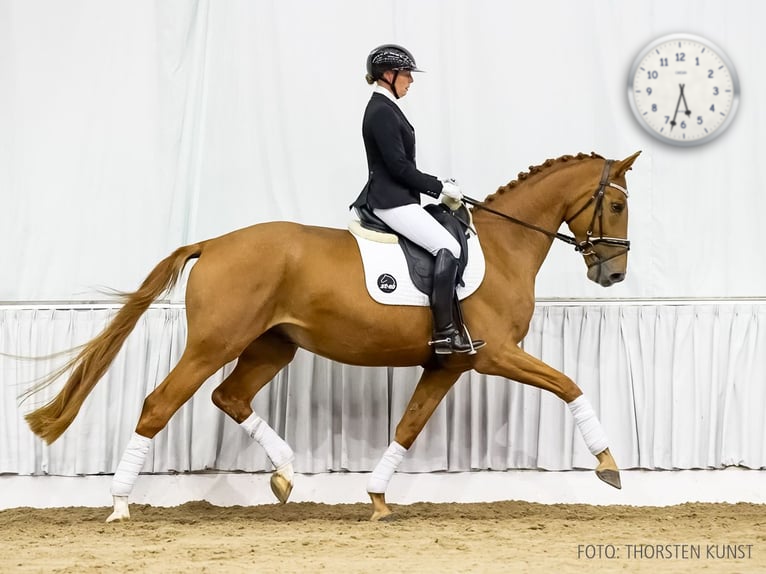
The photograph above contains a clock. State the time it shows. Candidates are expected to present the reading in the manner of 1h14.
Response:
5h33
